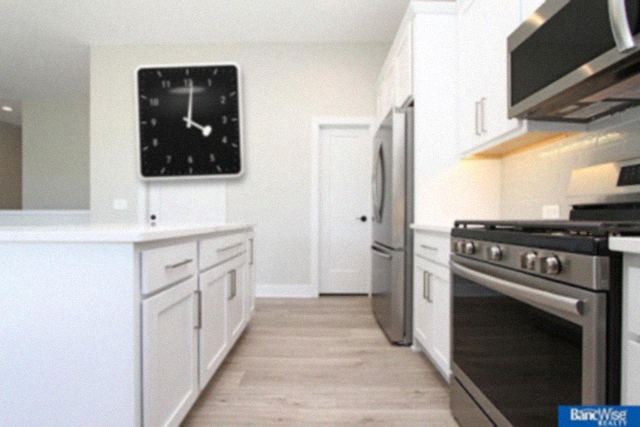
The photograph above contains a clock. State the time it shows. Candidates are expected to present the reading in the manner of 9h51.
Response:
4h01
